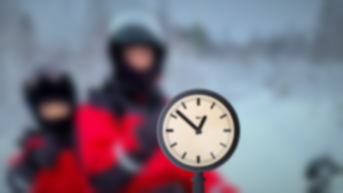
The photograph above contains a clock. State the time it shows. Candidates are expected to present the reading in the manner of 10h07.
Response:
12h52
